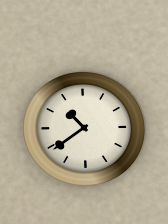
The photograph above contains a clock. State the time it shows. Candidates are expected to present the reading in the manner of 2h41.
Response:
10h39
